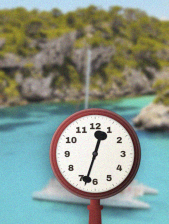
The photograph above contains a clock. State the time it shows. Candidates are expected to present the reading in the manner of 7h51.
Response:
12h33
